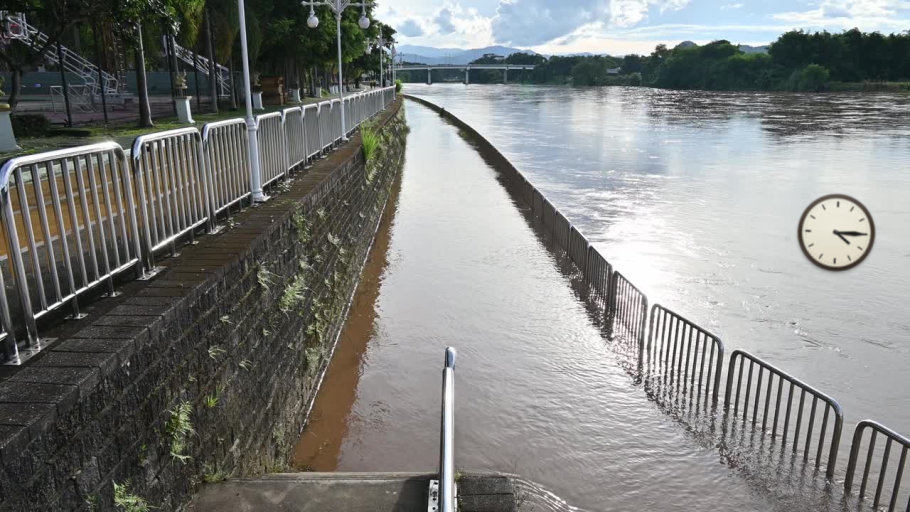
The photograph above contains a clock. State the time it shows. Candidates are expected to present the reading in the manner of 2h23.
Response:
4h15
